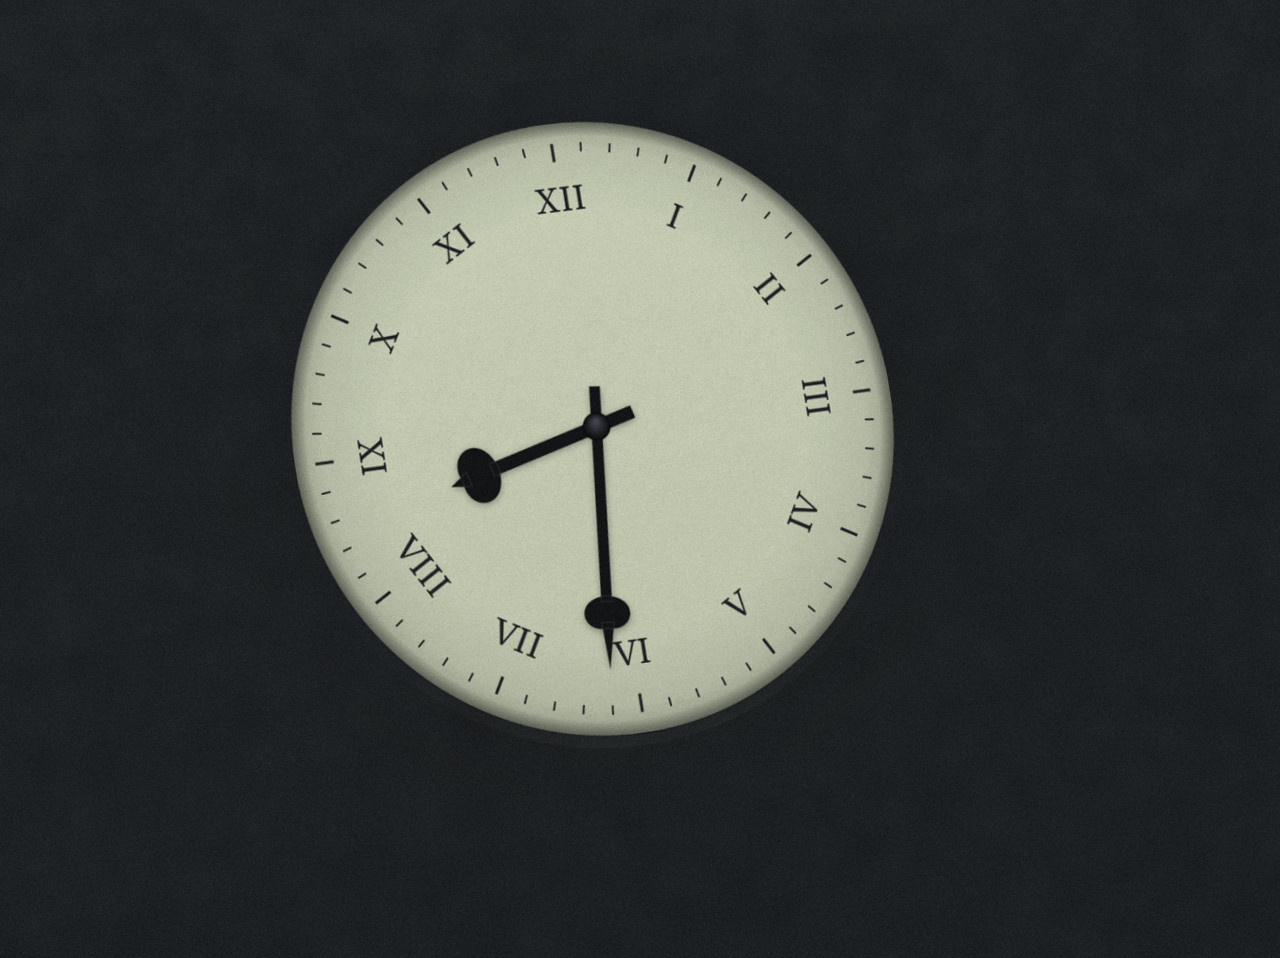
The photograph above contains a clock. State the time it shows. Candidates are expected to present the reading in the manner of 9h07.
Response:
8h31
